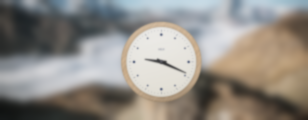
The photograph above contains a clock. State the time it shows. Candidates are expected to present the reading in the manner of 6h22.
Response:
9h19
